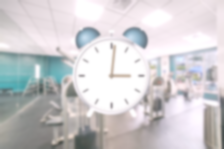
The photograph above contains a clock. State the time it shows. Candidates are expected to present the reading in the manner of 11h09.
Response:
3h01
